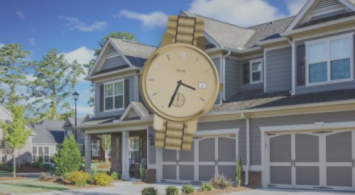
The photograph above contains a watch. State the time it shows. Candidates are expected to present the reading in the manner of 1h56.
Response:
3h33
